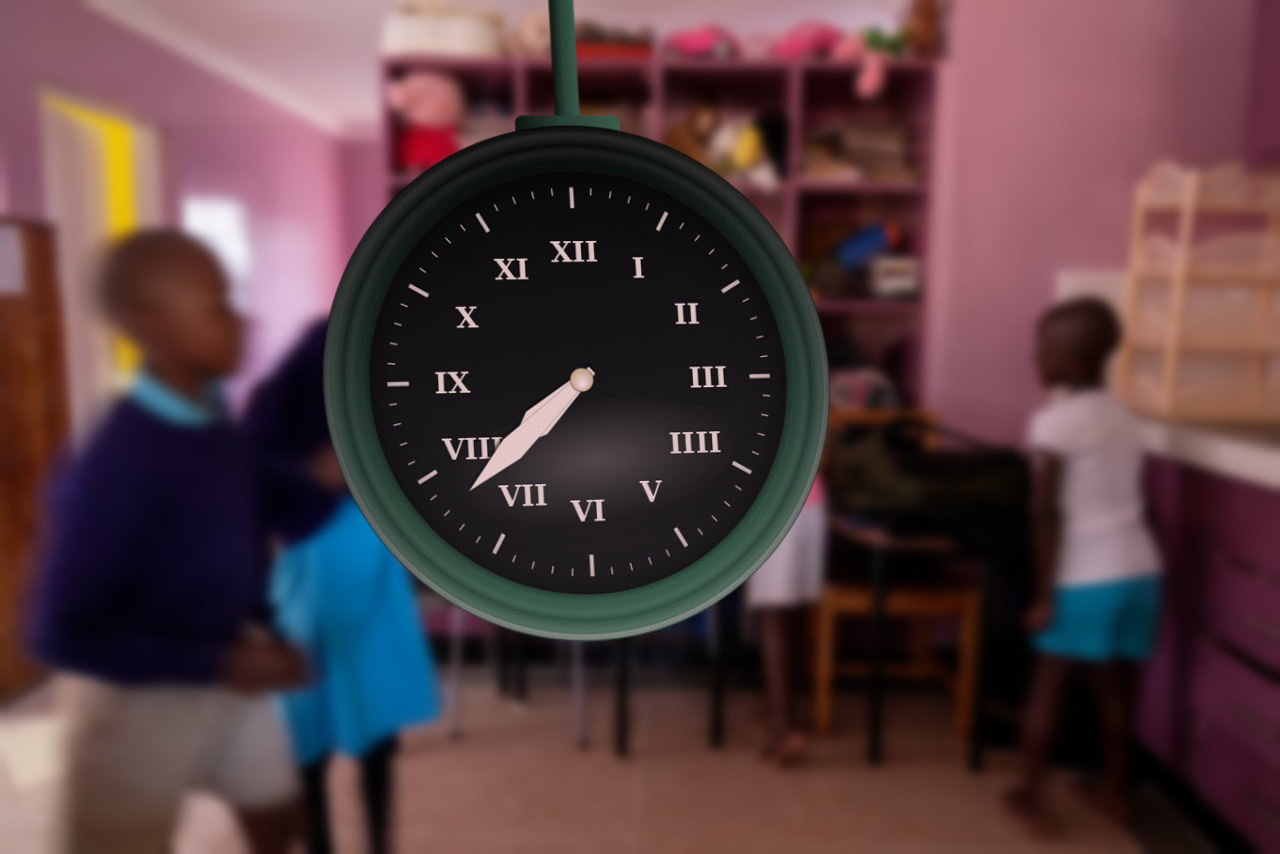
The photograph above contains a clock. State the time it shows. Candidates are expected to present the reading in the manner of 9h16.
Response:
7h38
